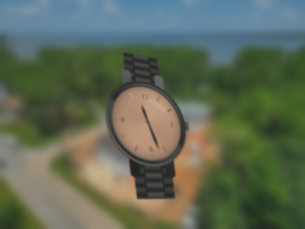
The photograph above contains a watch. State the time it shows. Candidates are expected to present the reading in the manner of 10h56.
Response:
11h27
